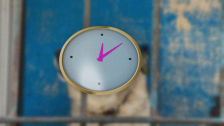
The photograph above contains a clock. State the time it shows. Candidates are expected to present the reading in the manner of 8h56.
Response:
12h08
